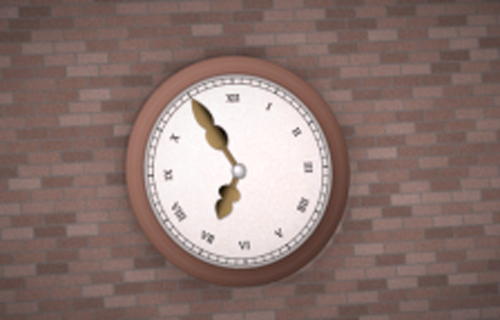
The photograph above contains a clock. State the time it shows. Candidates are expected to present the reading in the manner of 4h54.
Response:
6h55
